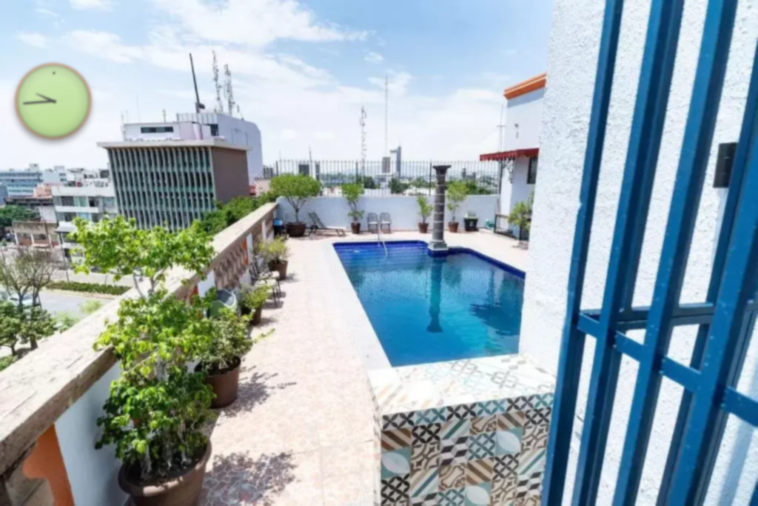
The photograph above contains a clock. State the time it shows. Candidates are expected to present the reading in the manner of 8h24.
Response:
9h44
